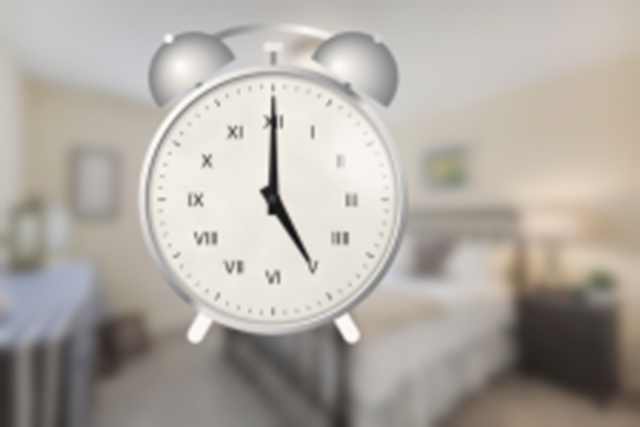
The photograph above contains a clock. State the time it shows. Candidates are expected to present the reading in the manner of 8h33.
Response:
5h00
